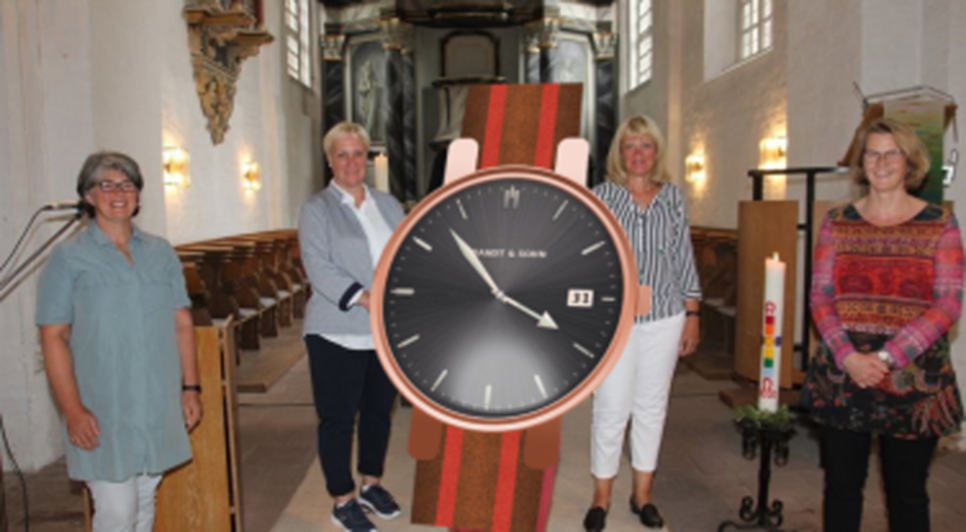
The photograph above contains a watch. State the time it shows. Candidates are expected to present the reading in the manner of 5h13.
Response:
3h53
